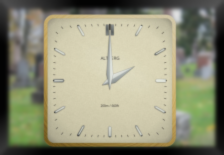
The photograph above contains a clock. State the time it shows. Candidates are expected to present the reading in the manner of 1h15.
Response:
2h00
